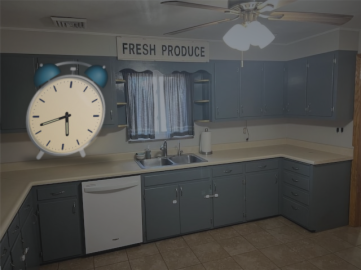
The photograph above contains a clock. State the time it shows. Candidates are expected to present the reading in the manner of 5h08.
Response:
5h42
